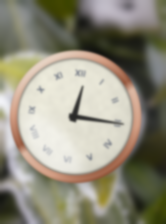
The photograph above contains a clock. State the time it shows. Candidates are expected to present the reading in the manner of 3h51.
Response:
12h15
